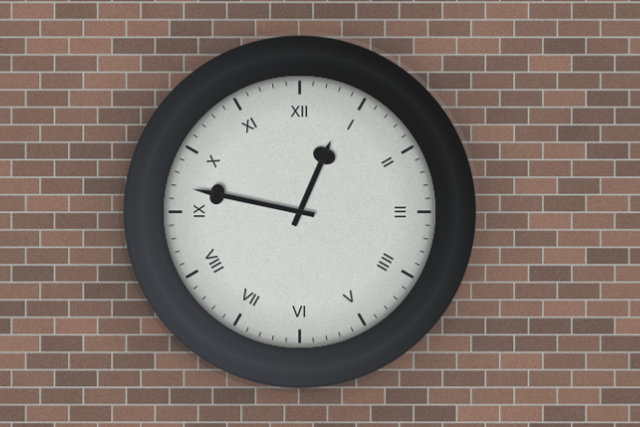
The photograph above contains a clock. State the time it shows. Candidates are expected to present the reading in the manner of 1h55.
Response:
12h47
